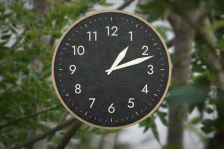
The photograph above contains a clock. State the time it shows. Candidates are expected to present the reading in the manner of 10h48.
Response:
1h12
